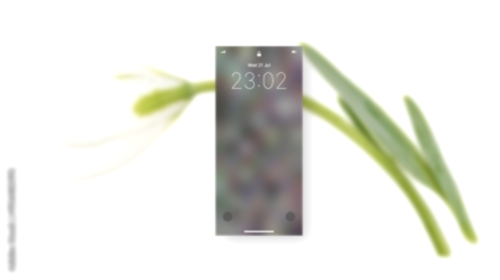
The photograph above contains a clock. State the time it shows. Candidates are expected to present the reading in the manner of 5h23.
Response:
23h02
